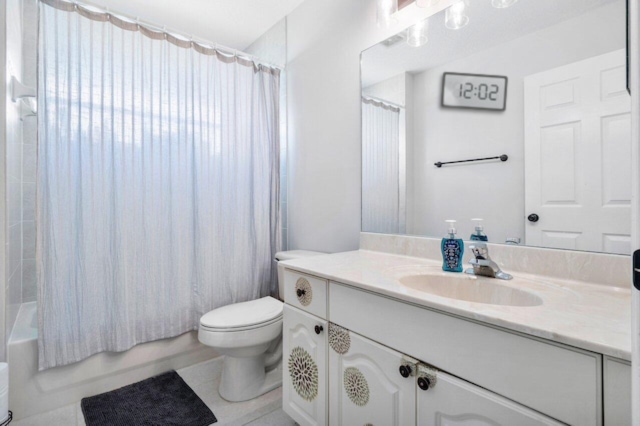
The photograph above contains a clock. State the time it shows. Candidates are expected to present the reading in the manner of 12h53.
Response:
12h02
